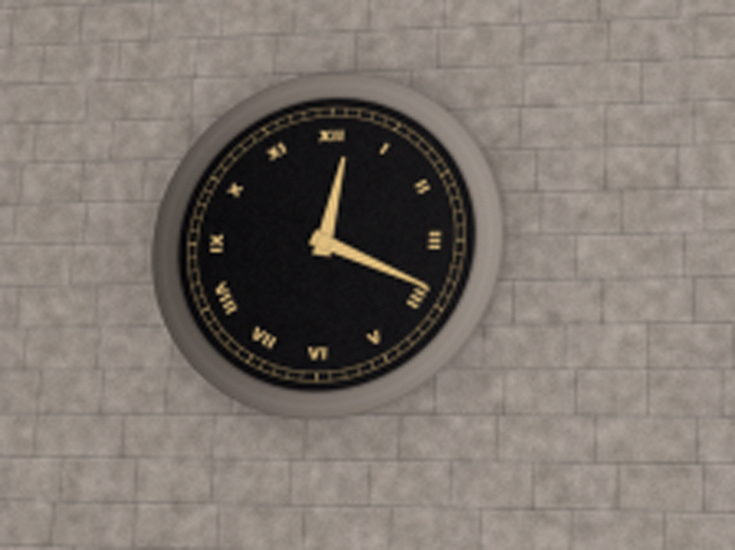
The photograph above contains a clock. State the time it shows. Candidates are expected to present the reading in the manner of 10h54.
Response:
12h19
